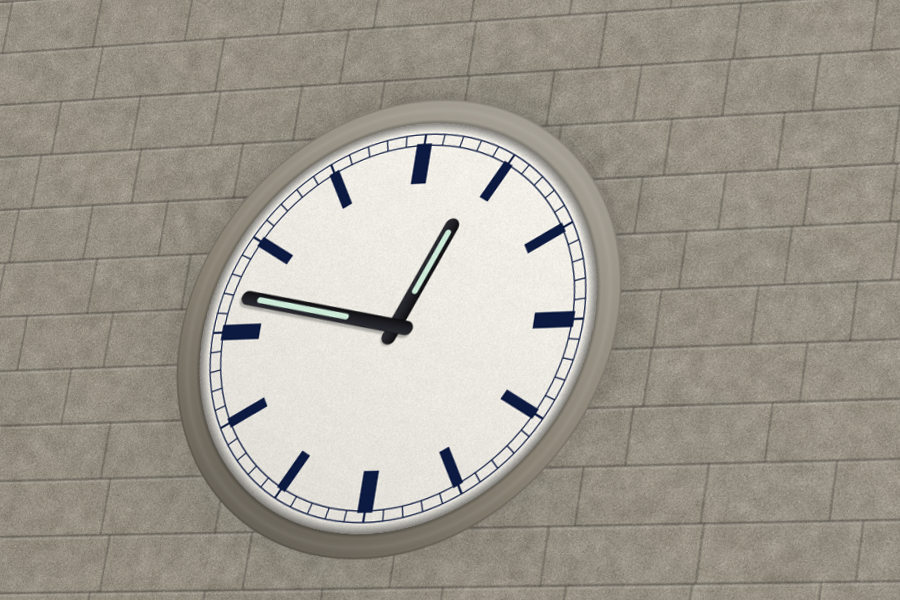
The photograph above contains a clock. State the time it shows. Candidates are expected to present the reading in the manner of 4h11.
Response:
12h47
